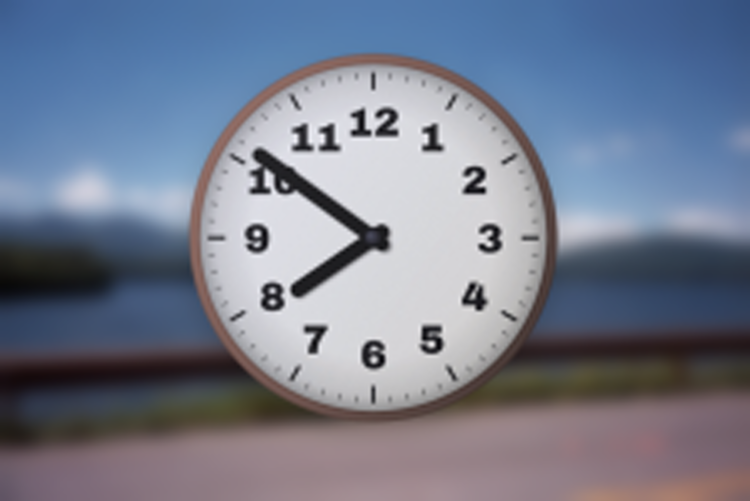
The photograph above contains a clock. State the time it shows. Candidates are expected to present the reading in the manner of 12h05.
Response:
7h51
